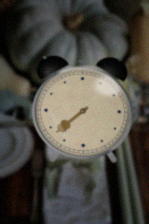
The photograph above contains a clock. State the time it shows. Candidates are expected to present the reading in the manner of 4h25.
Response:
7h38
